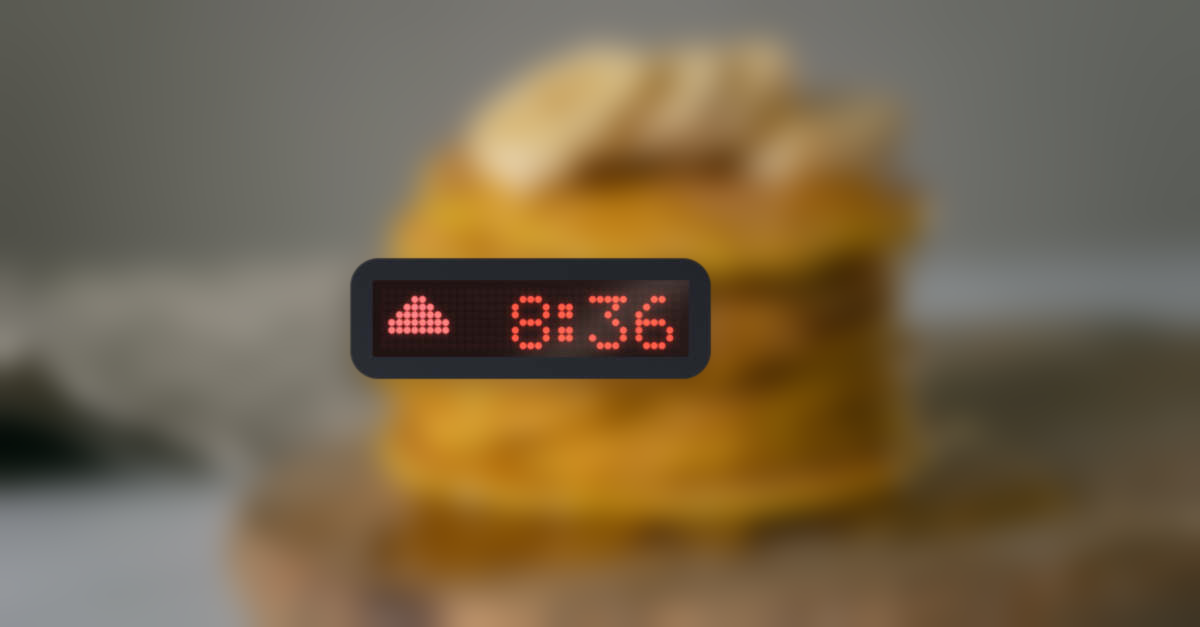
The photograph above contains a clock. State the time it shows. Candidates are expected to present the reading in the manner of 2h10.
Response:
8h36
